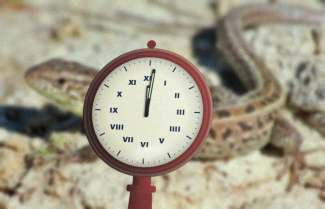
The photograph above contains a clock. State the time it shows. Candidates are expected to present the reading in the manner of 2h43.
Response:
12h01
